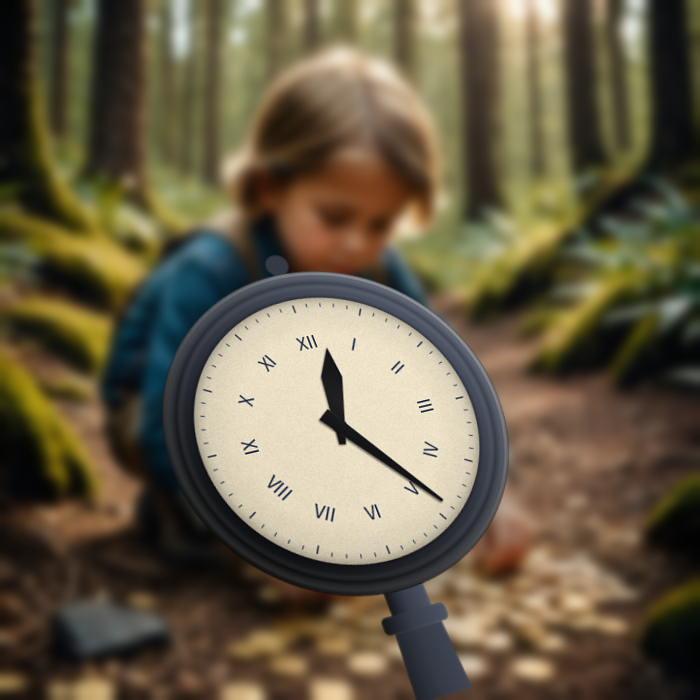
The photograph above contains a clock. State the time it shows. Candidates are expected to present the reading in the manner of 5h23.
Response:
12h24
